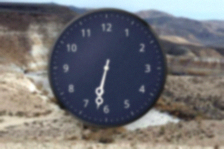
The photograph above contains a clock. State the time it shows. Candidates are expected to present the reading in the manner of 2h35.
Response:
6h32
